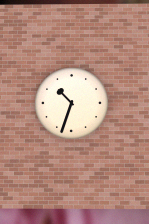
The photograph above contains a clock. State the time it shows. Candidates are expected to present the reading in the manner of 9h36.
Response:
10h33
